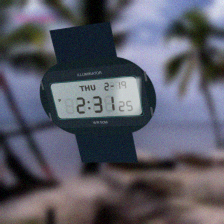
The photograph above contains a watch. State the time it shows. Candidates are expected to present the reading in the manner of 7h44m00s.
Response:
2h31m25s
